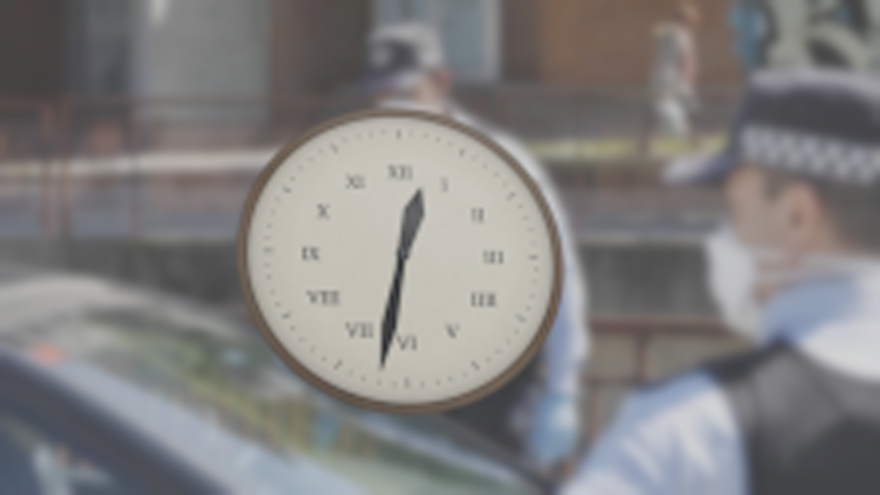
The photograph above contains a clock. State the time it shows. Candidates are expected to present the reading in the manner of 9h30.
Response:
12h32
